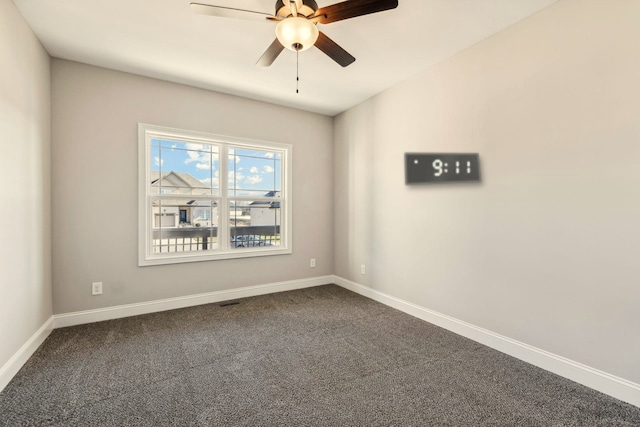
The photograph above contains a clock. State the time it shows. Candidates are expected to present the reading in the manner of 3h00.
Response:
9h11
